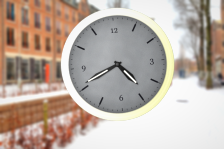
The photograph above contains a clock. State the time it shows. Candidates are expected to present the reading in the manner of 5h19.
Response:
4h41
